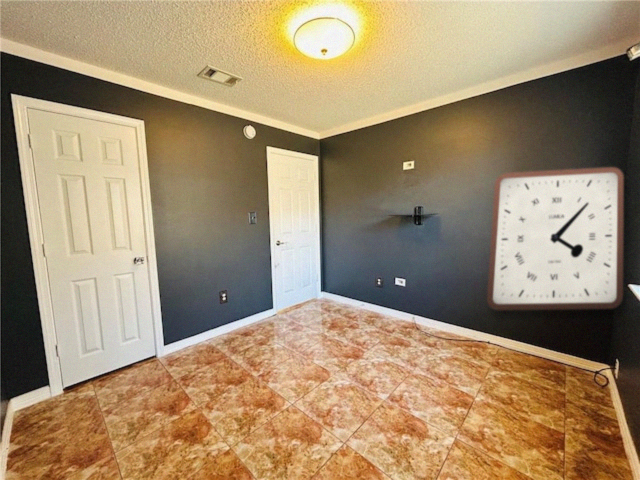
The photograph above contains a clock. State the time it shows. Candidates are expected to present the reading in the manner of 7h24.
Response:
4h07
